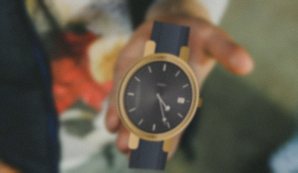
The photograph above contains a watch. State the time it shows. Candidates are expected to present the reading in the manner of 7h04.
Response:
4h26
